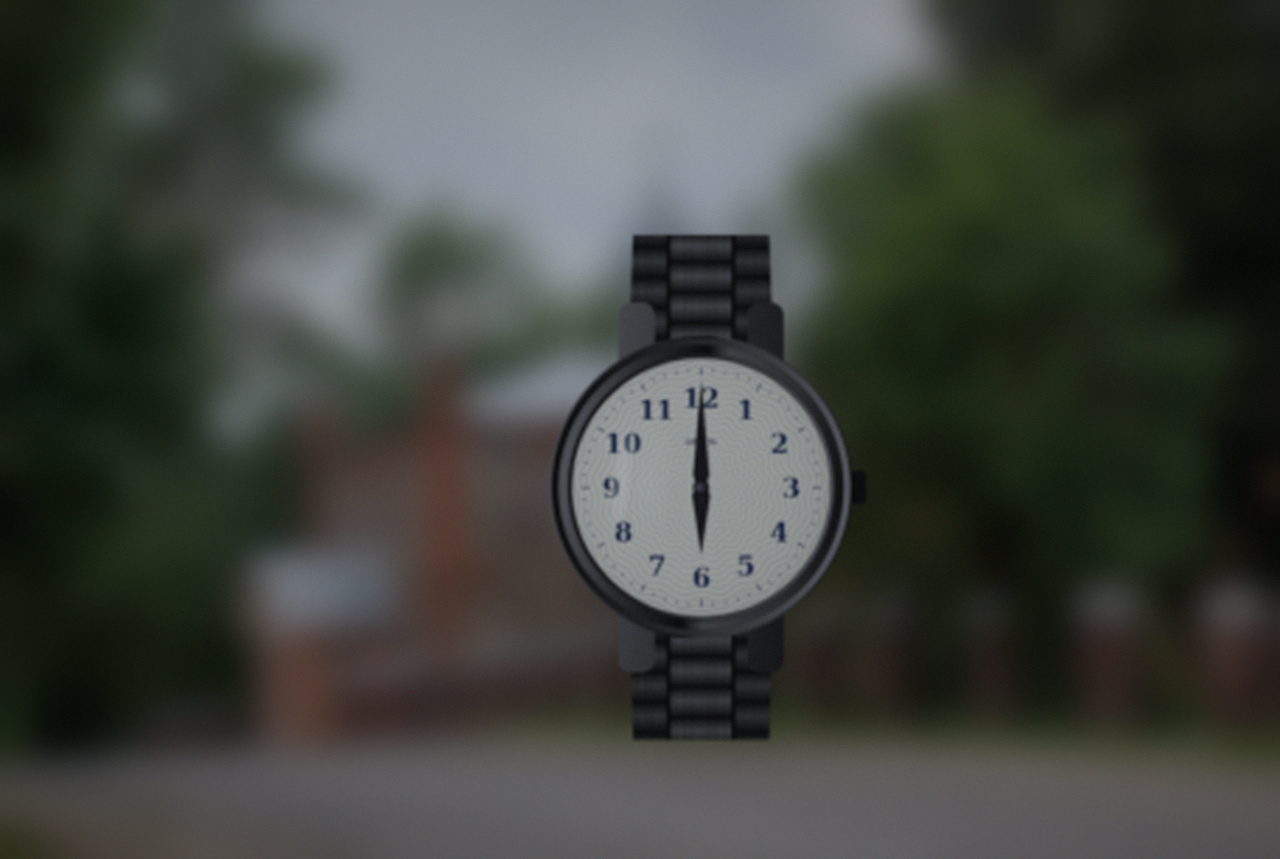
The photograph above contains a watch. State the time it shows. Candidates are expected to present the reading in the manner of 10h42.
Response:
6h00
